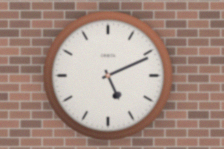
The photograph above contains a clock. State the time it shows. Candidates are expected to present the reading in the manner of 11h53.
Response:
5h11
